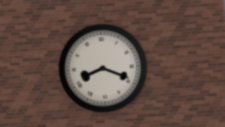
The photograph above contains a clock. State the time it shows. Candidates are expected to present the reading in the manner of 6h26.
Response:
8h19
